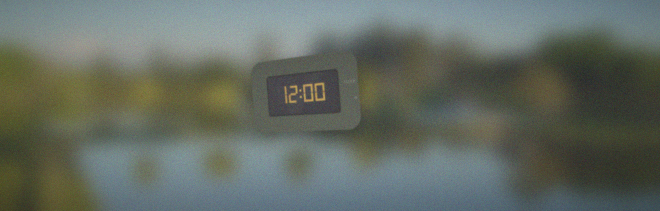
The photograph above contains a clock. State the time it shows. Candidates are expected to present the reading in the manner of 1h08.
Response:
12h00
